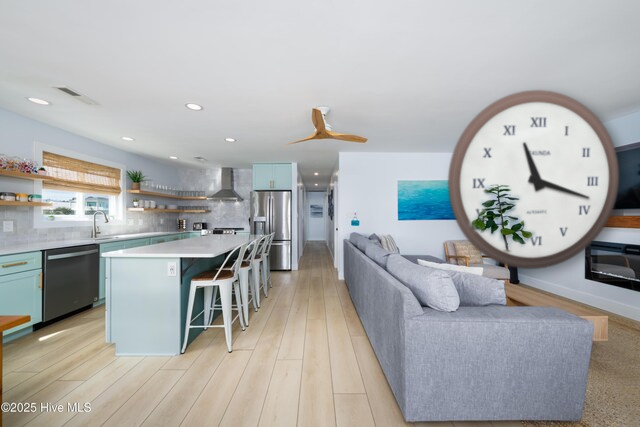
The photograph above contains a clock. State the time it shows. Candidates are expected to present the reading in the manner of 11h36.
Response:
11h18
